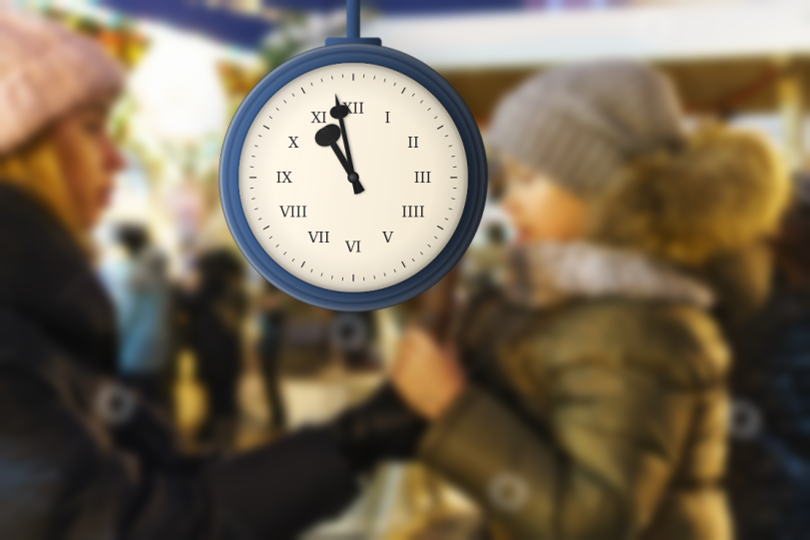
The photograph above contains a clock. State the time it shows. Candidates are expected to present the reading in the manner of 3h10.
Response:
10h58
